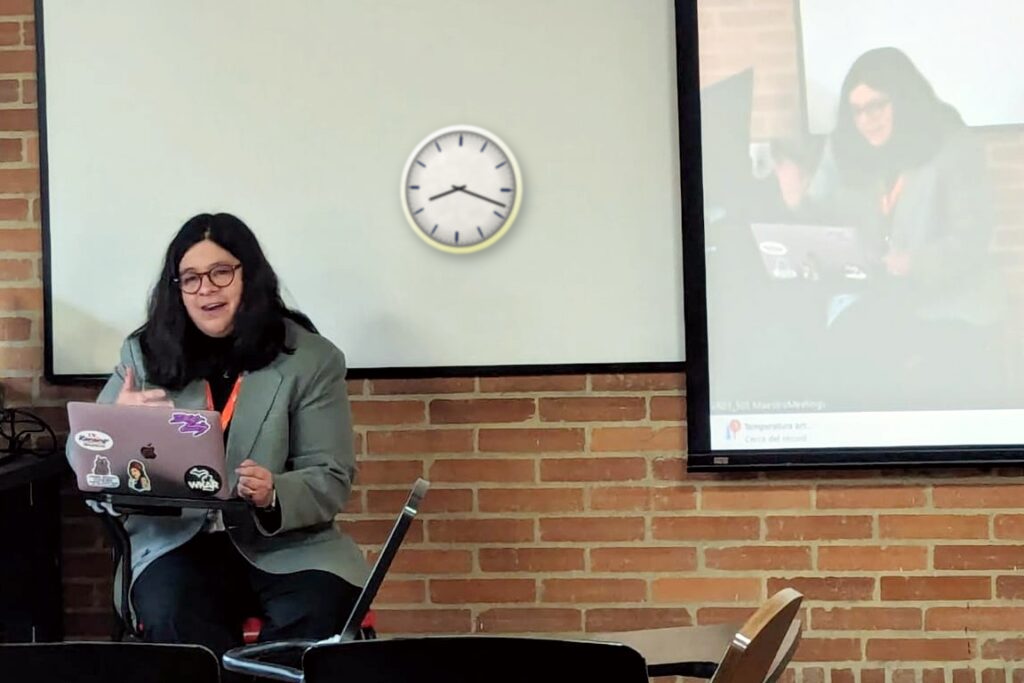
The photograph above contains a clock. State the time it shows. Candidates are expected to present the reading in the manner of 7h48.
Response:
8h18
